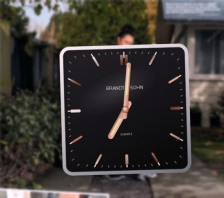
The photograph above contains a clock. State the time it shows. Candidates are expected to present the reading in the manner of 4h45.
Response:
7h01
